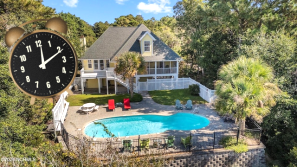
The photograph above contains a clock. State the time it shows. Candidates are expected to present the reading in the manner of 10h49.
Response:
12h11
